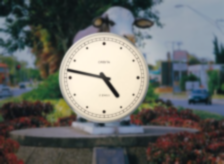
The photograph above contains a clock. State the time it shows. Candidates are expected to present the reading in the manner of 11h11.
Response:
4h47
